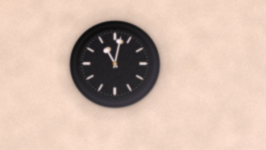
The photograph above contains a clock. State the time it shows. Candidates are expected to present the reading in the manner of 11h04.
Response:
11h02
